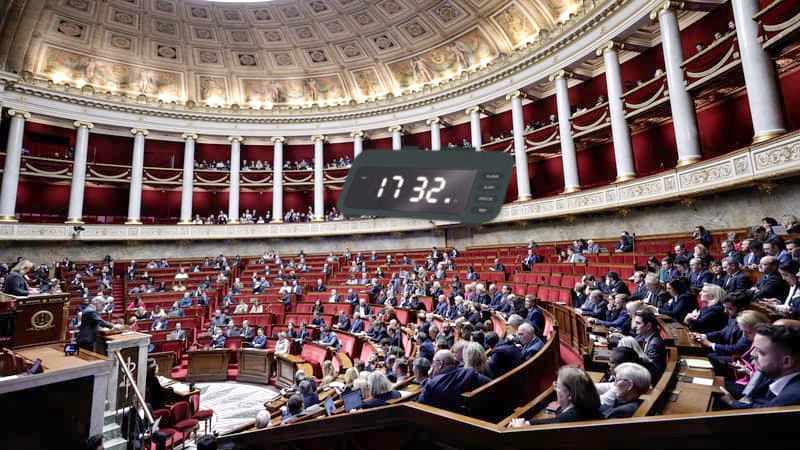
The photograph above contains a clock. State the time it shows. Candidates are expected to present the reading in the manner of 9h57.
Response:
17h32
